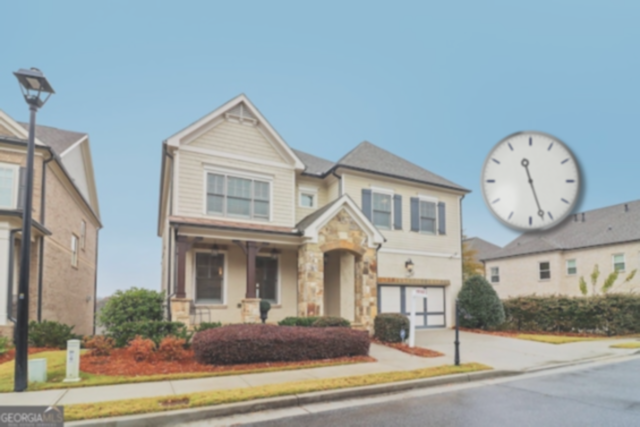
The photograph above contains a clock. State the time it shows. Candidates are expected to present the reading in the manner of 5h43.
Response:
11h27
